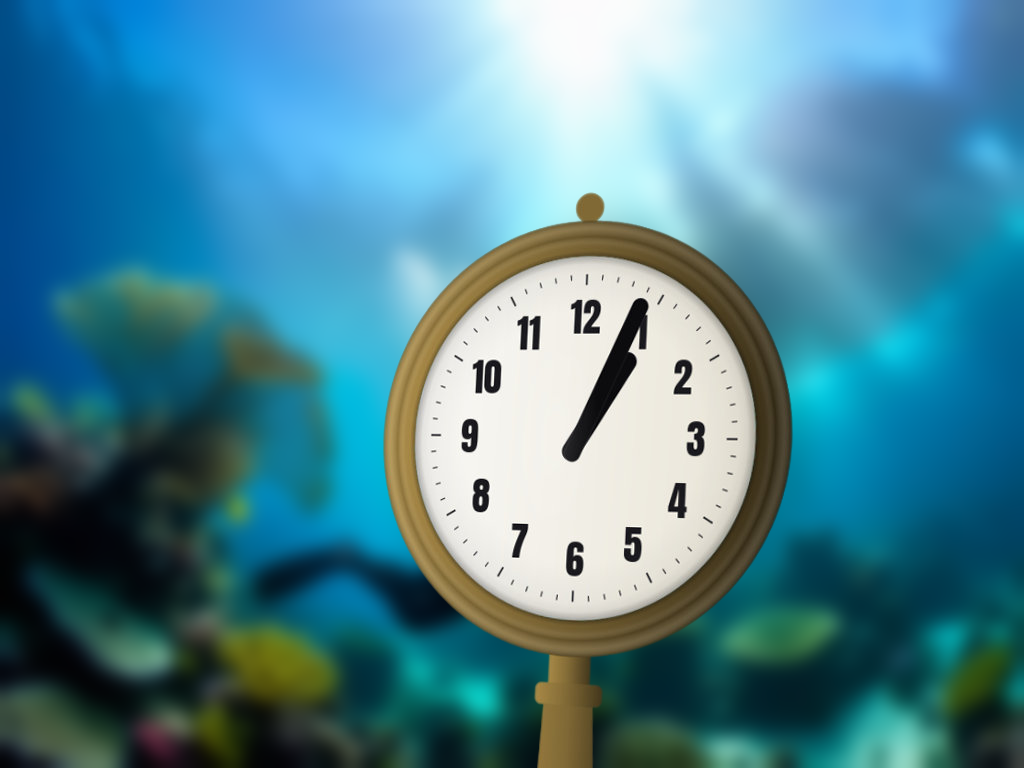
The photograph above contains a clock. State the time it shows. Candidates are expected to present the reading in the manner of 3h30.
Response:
1h04
